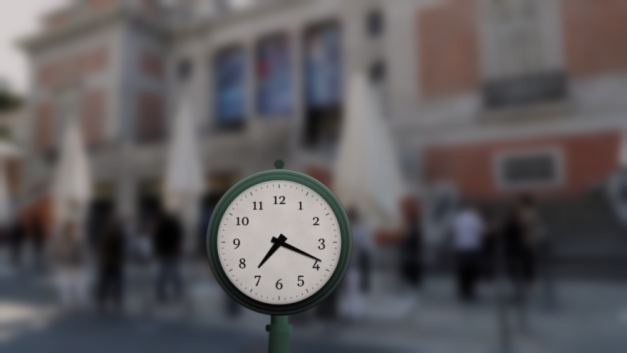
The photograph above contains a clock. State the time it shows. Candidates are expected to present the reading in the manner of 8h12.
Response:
7h19
